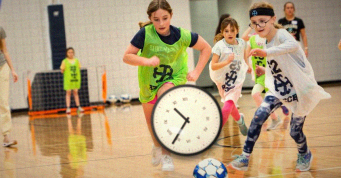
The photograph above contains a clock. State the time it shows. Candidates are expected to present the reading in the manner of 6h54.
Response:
10h36
